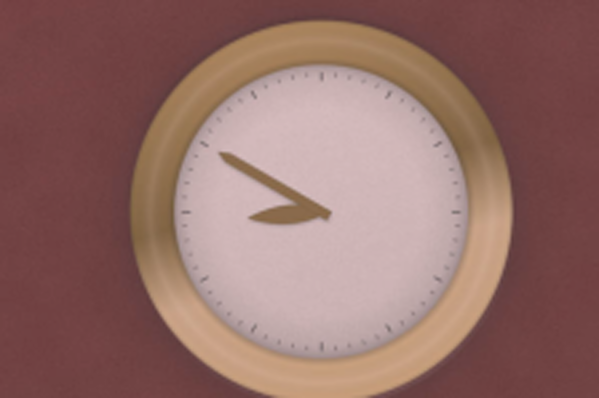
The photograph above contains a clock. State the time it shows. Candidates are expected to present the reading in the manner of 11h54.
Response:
8h50
